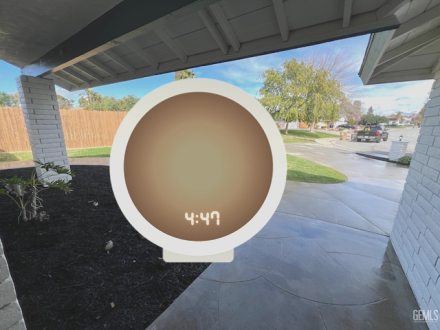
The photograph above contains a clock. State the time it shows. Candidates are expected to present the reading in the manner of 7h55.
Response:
4h47
